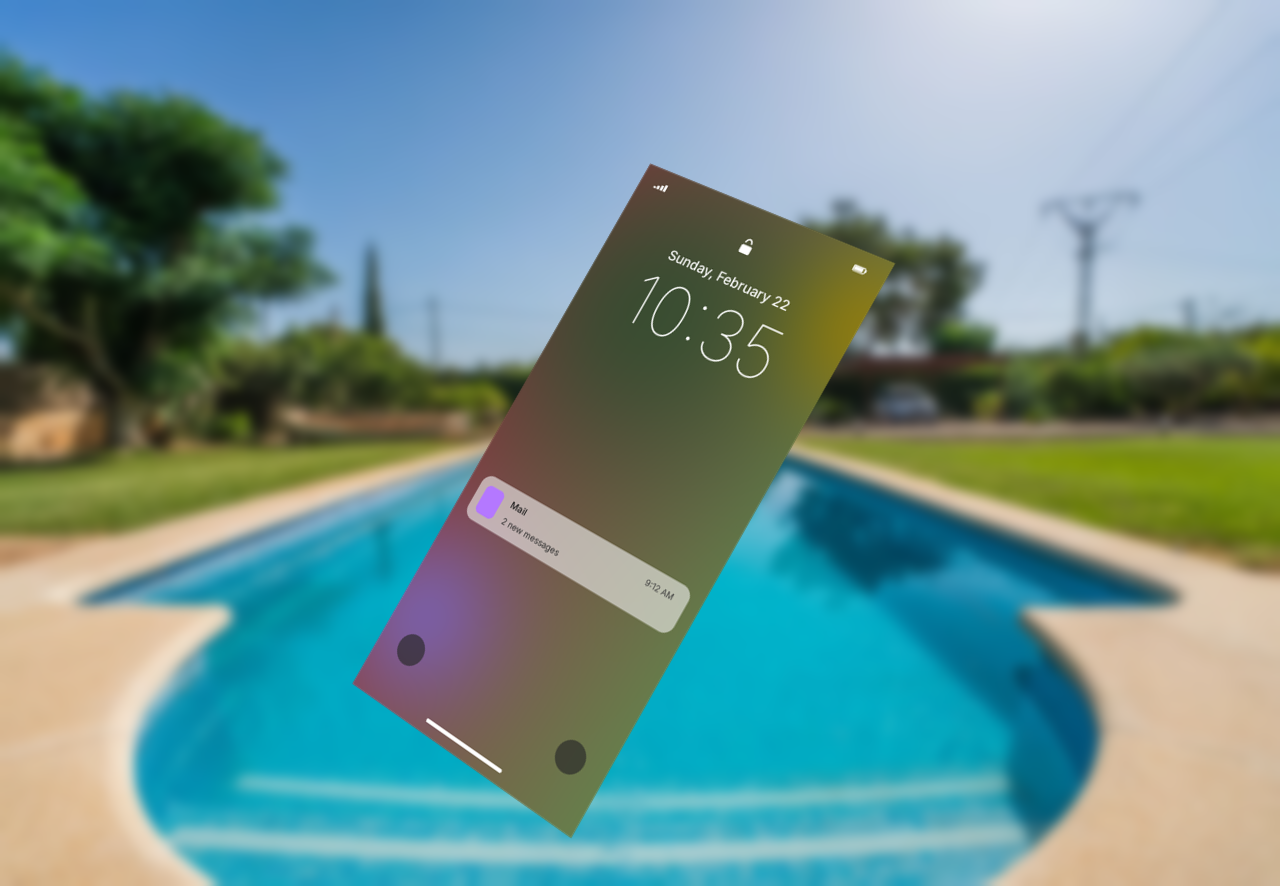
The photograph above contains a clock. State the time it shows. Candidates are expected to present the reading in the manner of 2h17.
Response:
10h35
